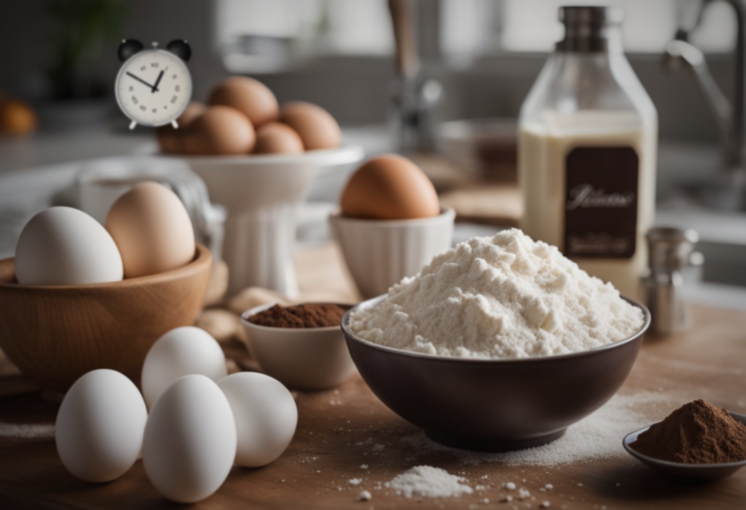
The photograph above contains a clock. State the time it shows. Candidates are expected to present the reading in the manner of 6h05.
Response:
12h50
